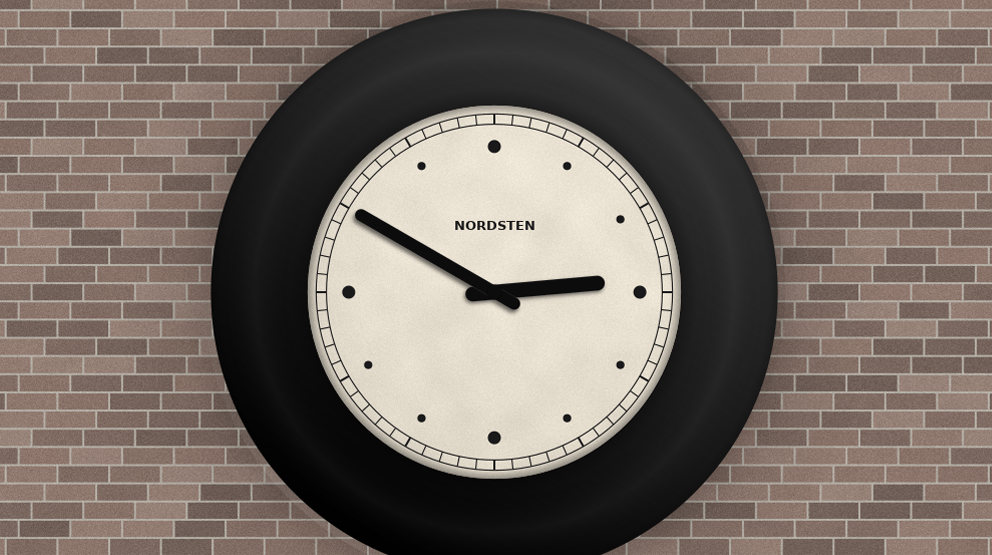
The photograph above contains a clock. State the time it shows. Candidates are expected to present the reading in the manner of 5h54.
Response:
2h50
